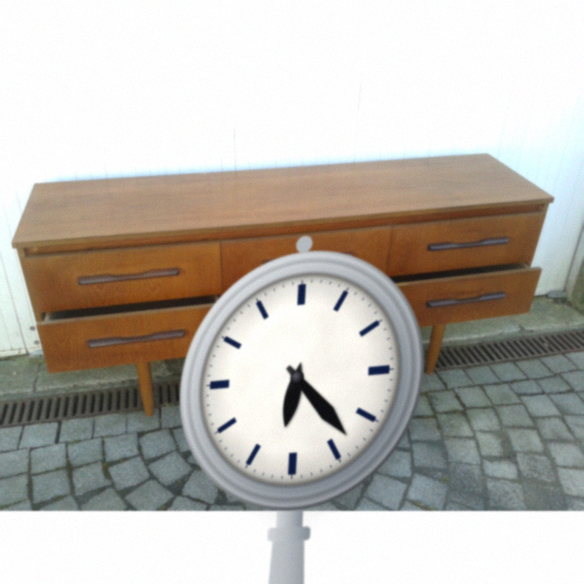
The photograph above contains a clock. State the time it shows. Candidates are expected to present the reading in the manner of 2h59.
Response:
6h23
